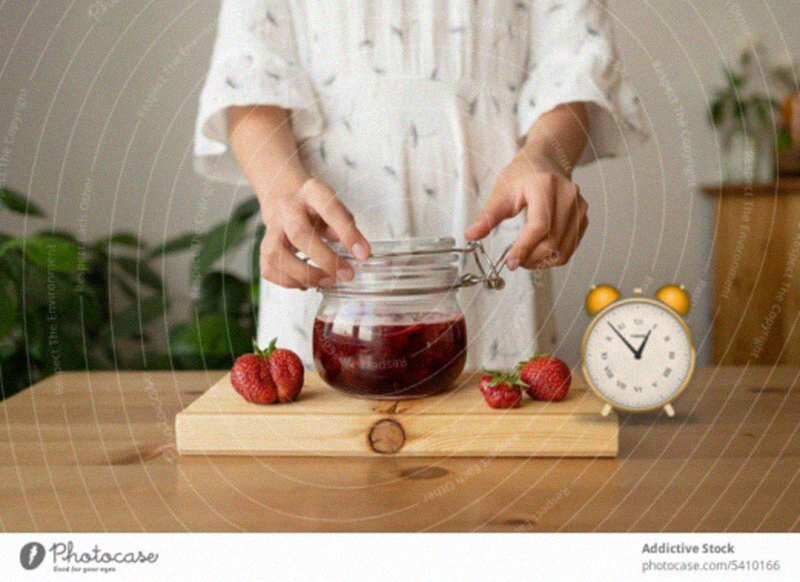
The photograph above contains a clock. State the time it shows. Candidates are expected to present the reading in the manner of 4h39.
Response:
12h53
